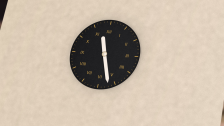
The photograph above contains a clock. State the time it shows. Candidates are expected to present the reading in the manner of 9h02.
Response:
11h27
